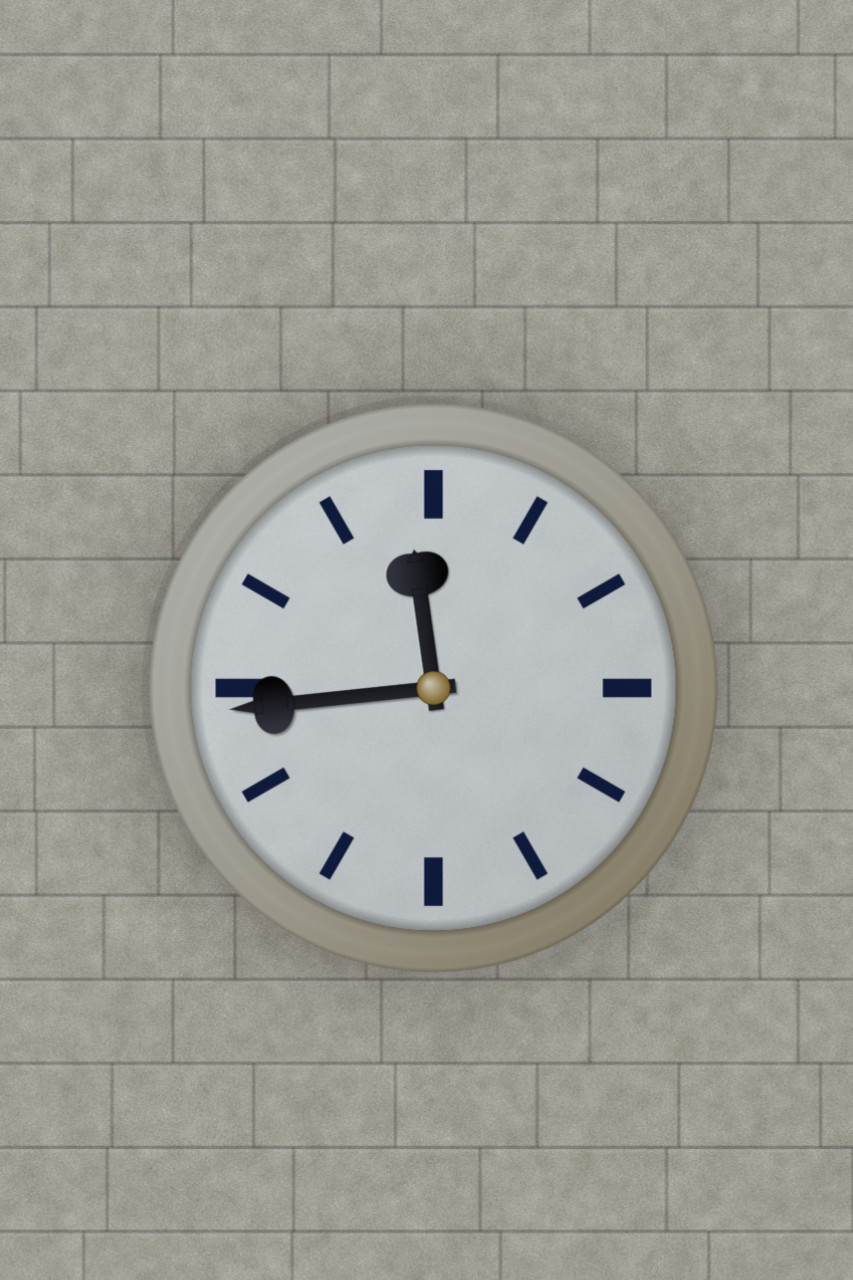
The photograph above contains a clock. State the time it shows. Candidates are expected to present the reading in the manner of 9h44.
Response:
11h44
